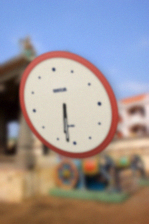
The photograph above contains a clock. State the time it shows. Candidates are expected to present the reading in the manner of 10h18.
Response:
6h32
